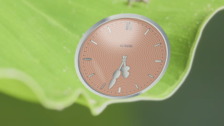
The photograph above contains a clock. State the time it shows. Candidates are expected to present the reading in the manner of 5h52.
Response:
5h33
